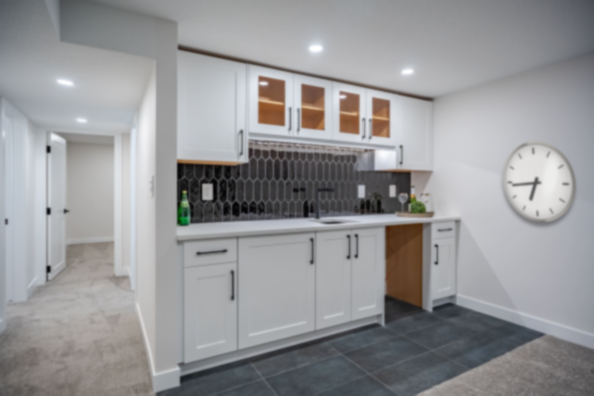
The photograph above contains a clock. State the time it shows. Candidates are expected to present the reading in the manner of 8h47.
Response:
6h44
